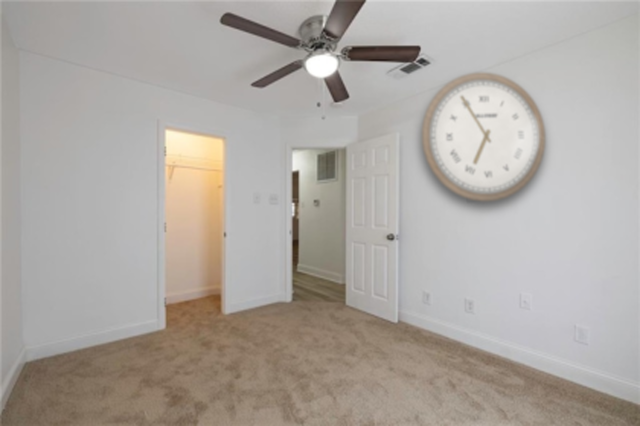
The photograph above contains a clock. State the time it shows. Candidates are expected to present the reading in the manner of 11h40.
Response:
6h55
